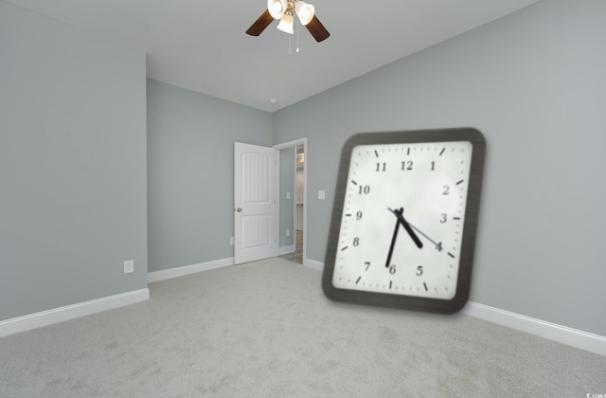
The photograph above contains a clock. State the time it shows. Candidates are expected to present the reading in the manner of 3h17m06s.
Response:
4h31m20s
